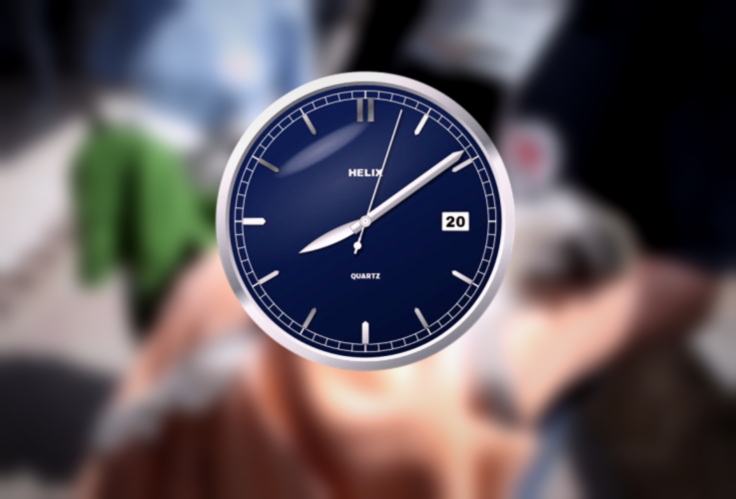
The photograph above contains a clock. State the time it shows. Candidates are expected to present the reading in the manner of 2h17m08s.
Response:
8h09m03s
